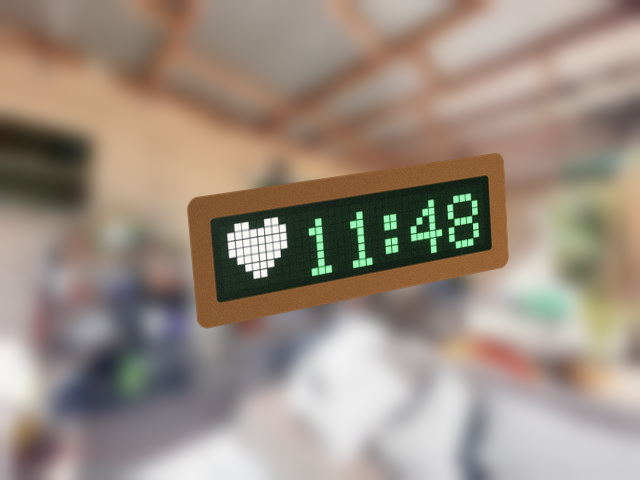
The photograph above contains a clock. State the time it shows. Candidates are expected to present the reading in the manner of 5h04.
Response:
11h48
